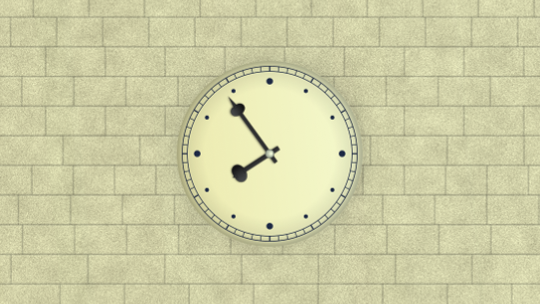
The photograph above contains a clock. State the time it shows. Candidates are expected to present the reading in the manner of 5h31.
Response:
7h54
